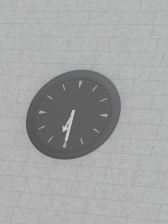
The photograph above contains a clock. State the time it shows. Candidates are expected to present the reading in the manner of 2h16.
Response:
6h30
